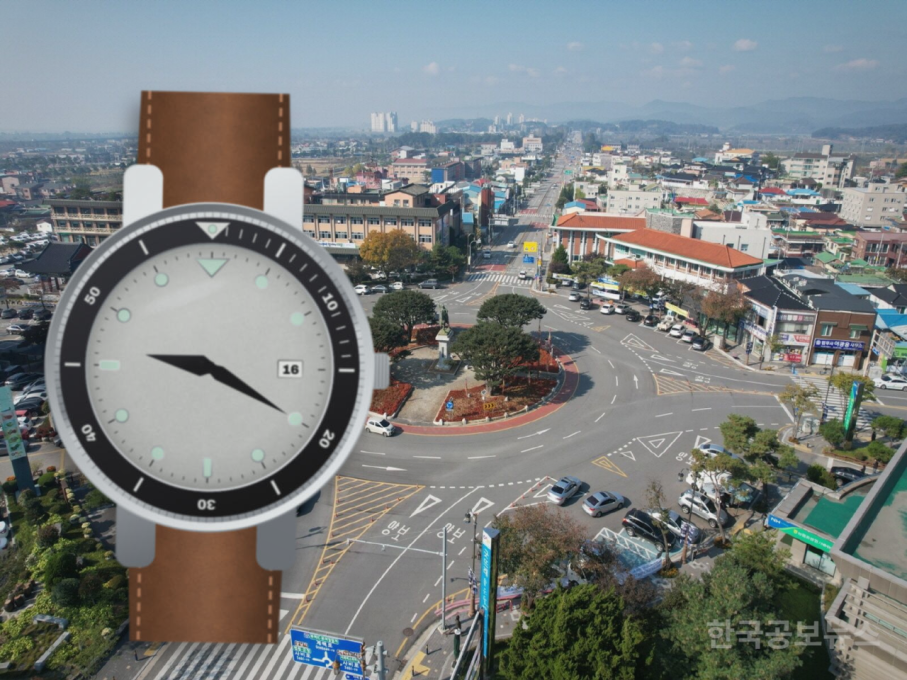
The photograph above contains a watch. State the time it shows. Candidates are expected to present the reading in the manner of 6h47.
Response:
9h20
